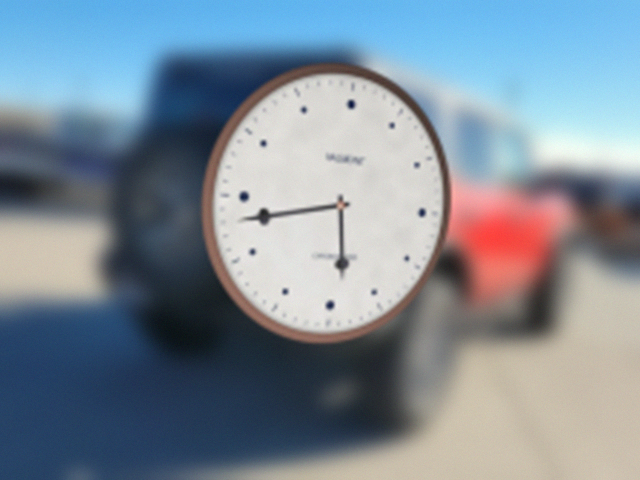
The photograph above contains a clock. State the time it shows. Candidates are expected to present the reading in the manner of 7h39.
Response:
5h43
